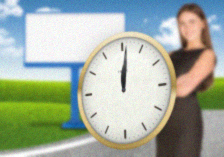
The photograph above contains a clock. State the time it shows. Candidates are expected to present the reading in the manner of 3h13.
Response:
12h01
